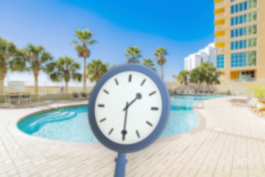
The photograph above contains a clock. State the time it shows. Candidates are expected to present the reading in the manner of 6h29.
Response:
1h30
